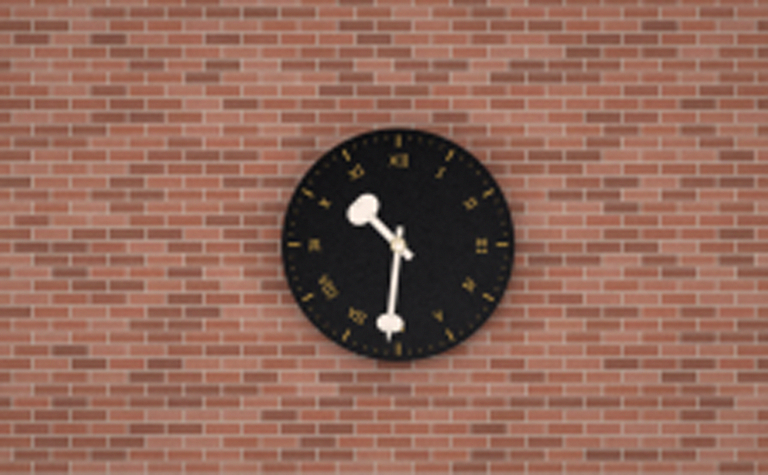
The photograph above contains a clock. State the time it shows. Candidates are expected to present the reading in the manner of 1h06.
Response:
10h31
